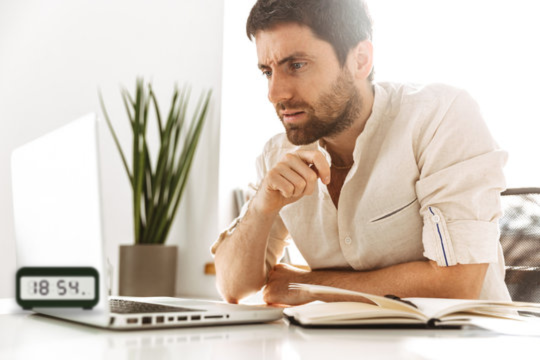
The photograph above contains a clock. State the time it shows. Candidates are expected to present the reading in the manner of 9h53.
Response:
18h54
